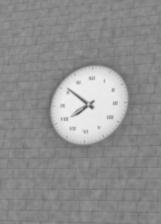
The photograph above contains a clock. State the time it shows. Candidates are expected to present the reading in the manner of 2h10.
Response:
7h51
